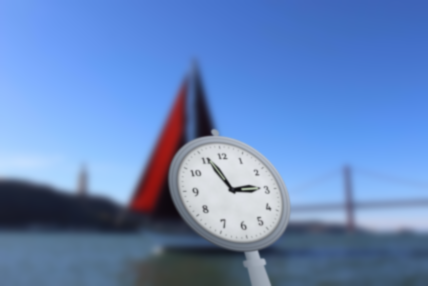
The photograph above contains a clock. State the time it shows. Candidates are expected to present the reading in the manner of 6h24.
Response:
2h56
